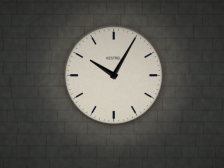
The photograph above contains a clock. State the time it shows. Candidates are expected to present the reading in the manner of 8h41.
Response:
10h05
